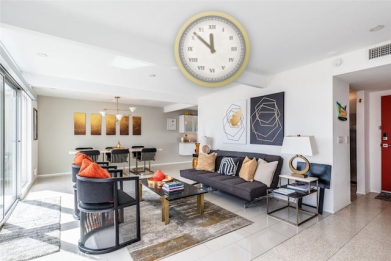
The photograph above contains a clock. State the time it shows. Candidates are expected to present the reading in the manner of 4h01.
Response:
11h52
